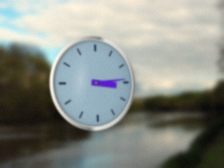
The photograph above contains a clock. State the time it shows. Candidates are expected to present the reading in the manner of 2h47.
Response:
3h14
